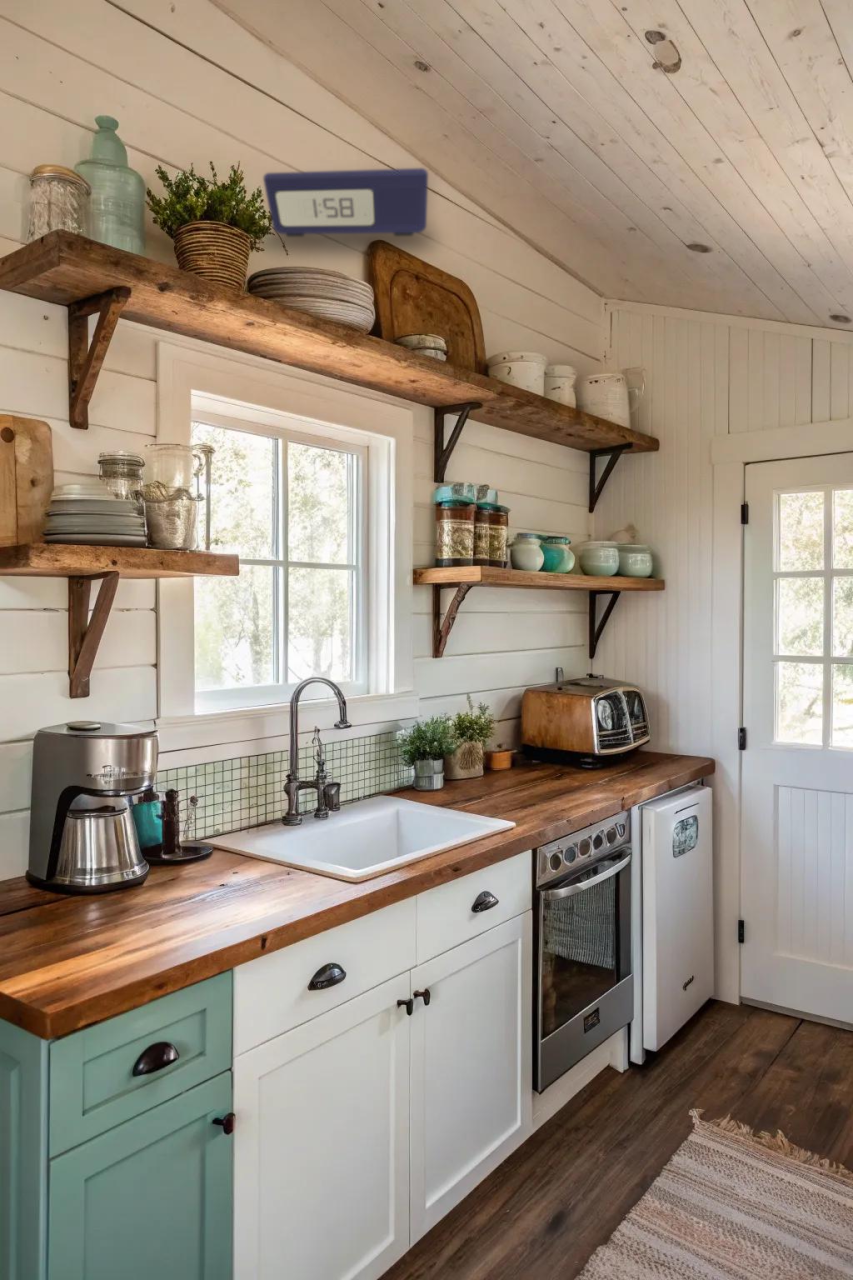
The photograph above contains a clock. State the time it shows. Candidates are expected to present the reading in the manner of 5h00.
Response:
1h58
